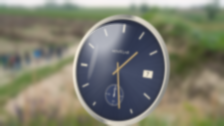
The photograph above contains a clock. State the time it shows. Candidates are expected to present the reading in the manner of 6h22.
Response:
1h28
